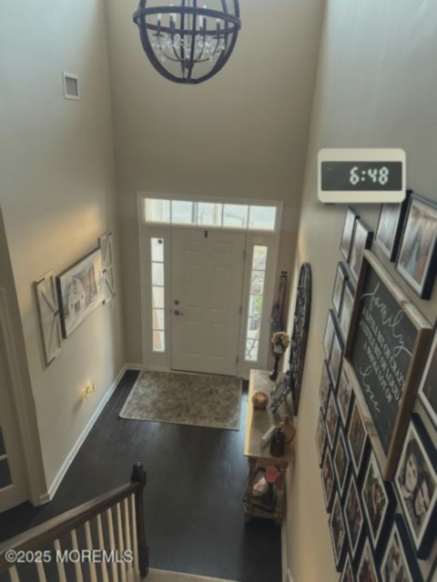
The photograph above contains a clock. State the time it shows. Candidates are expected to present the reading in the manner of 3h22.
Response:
6h48
